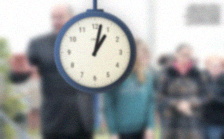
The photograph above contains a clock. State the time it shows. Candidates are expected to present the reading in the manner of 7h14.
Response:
1h02
